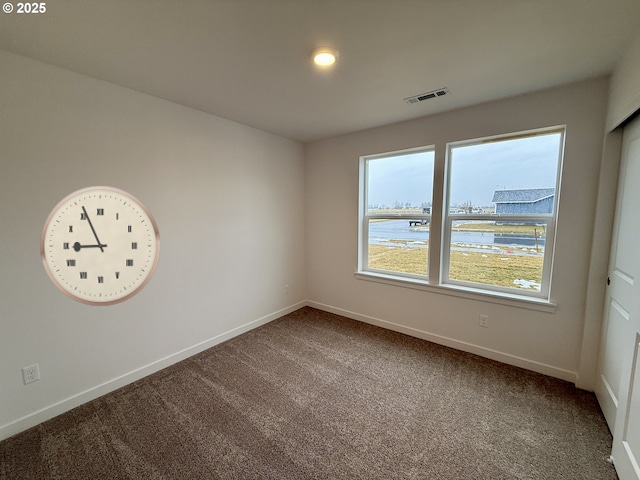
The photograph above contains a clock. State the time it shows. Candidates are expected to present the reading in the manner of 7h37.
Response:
8h56
